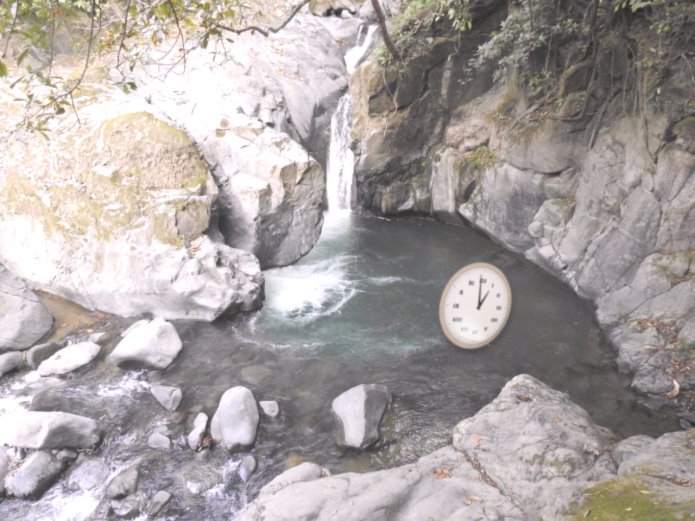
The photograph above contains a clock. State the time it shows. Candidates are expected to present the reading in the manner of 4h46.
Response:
12h59
